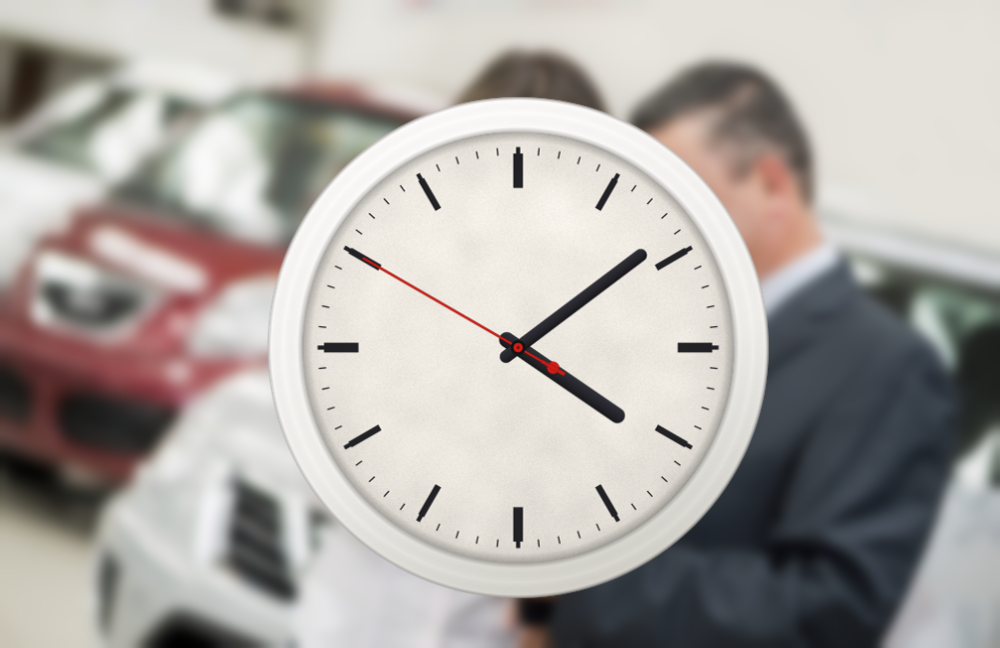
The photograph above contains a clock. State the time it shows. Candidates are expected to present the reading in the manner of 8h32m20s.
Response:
4h08m50s
